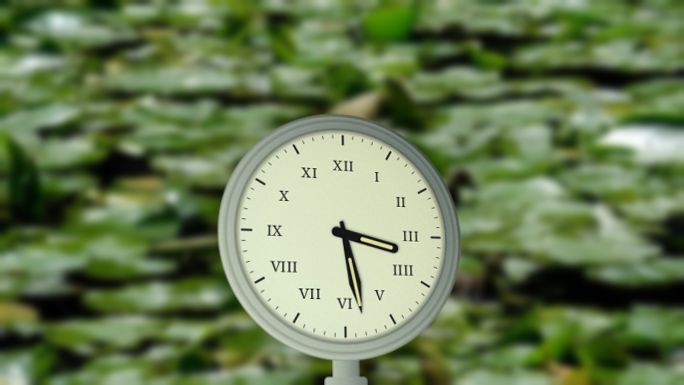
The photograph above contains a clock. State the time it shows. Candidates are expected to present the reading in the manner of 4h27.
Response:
3h28
